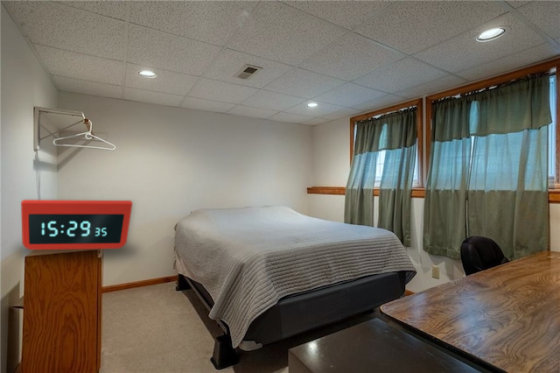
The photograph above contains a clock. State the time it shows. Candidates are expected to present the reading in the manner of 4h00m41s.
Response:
15h29m35s
